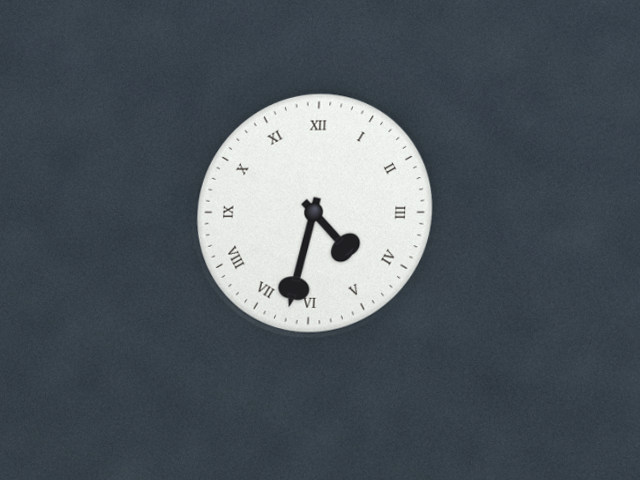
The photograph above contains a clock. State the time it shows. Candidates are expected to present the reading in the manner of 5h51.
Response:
4h32
